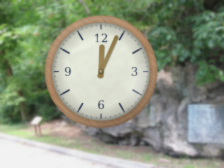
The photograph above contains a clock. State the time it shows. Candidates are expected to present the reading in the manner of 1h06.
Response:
12h04
